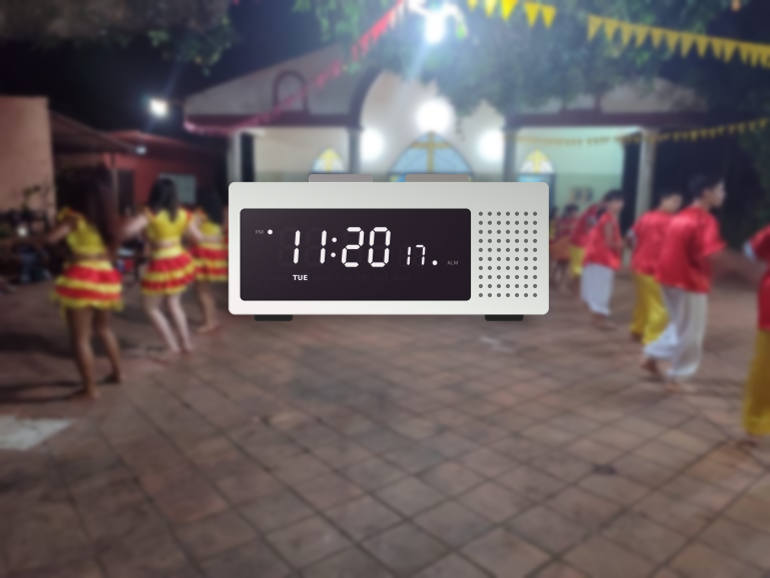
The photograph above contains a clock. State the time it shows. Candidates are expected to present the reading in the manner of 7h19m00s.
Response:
11h20m17s
